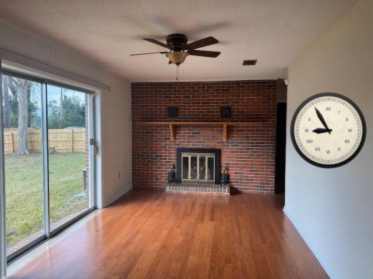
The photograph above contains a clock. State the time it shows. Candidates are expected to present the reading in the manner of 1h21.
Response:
8h55
